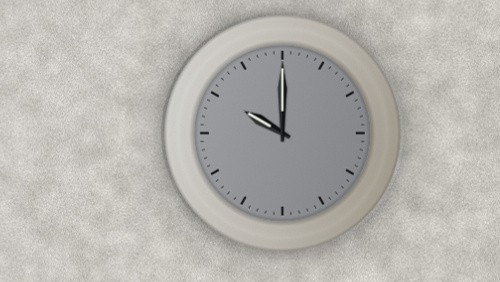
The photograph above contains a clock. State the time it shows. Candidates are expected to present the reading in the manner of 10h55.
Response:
10h00
